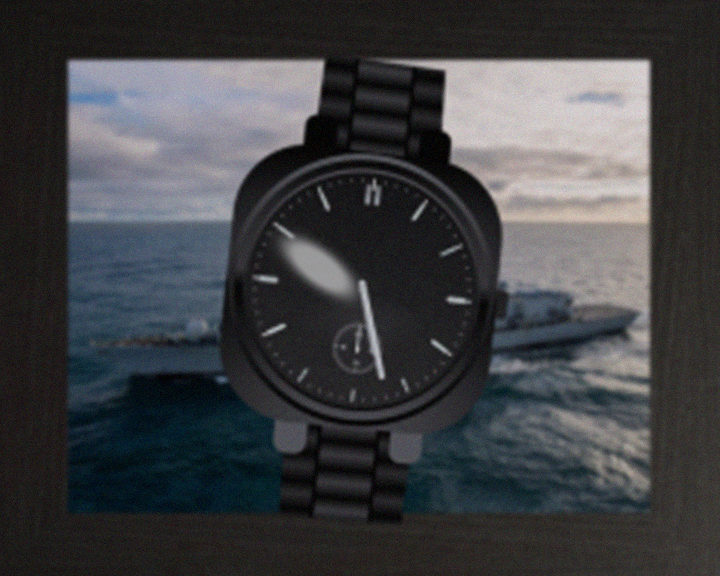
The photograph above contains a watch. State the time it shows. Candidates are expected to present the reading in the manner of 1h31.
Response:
5h27
